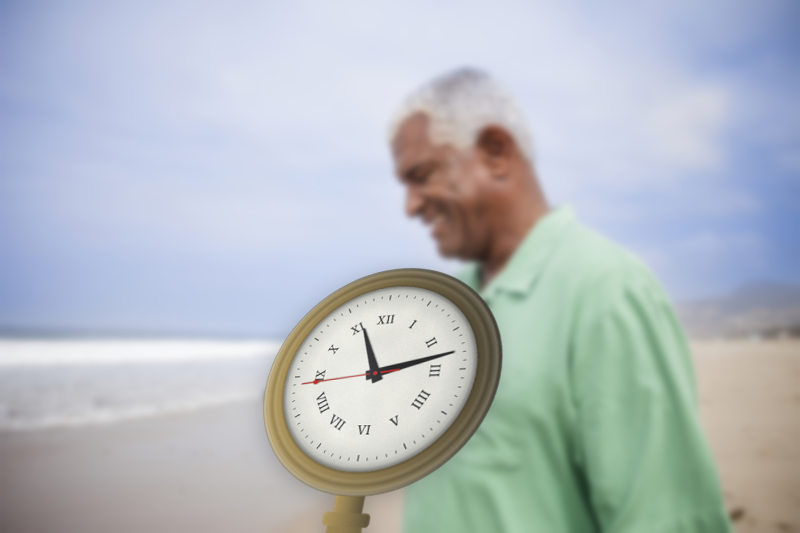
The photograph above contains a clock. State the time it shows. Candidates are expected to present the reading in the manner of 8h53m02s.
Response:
11h12m44s
